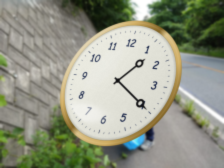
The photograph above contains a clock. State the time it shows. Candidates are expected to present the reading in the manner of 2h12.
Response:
1h20
